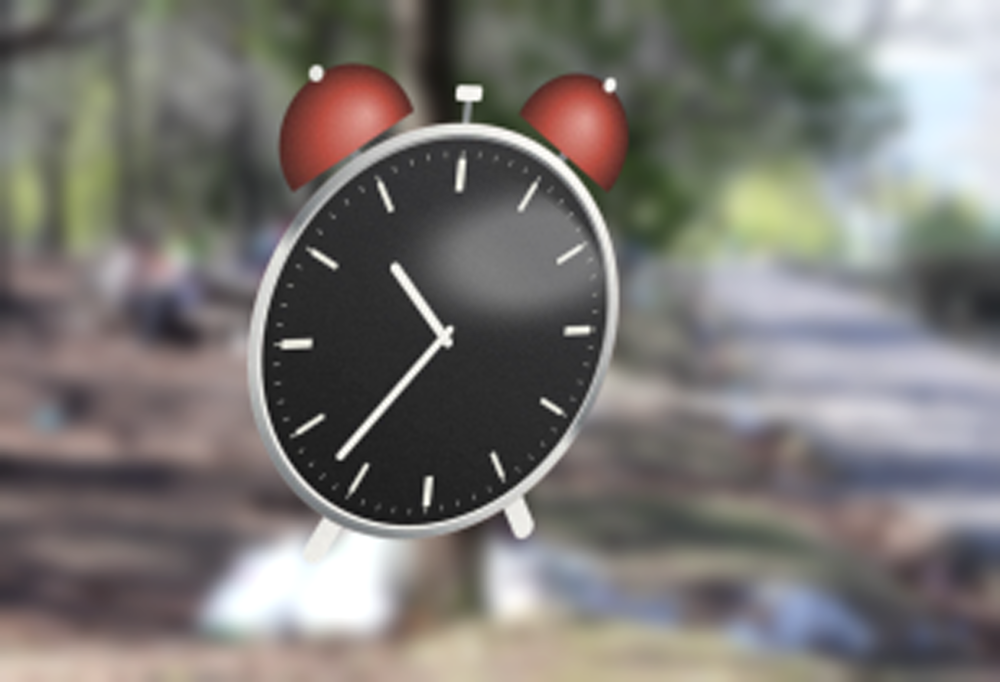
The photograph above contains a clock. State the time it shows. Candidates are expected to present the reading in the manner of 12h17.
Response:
10h37
